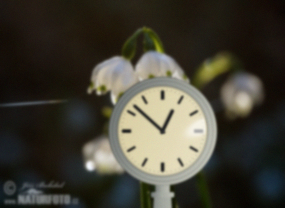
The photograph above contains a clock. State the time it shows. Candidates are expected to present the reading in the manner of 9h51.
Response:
12h52
